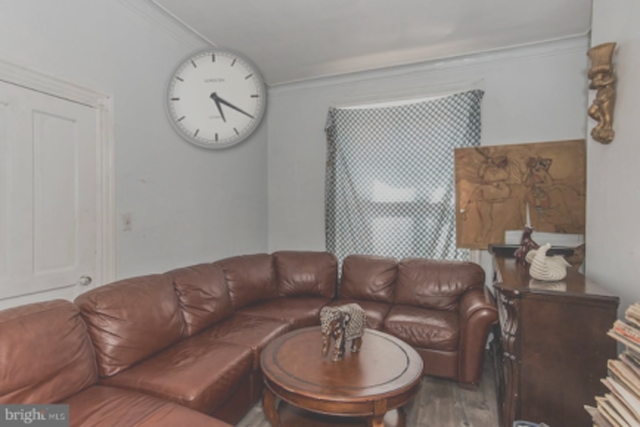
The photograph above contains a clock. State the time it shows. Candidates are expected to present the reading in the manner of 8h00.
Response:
5h20
